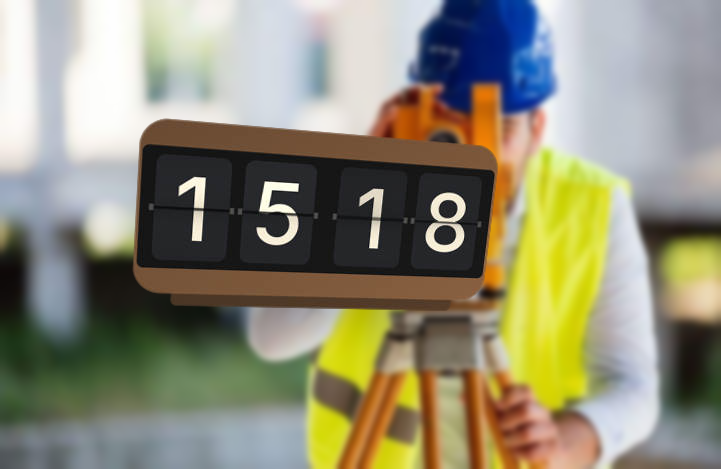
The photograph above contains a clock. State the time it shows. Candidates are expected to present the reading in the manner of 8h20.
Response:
15h18
